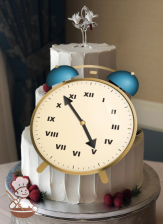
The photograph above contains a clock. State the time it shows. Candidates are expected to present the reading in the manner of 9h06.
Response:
4h53
